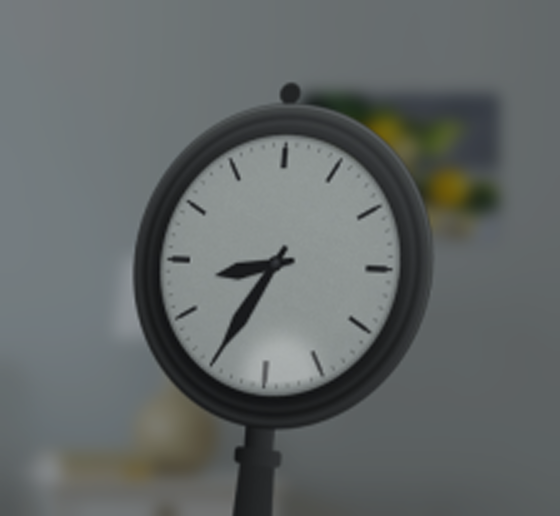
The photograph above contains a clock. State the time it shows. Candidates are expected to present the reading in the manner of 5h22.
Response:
8h35
